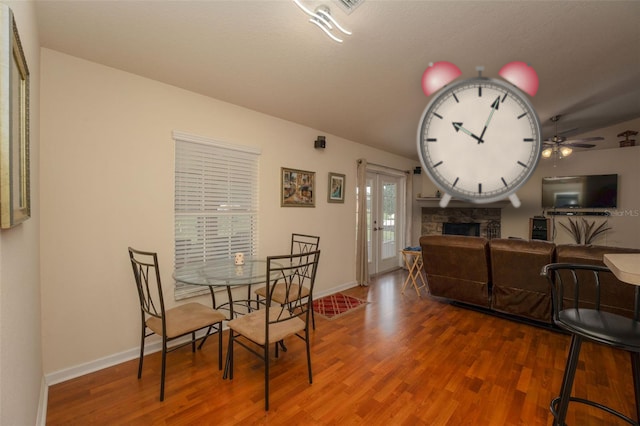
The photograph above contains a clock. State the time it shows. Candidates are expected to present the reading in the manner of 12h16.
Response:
10h04
